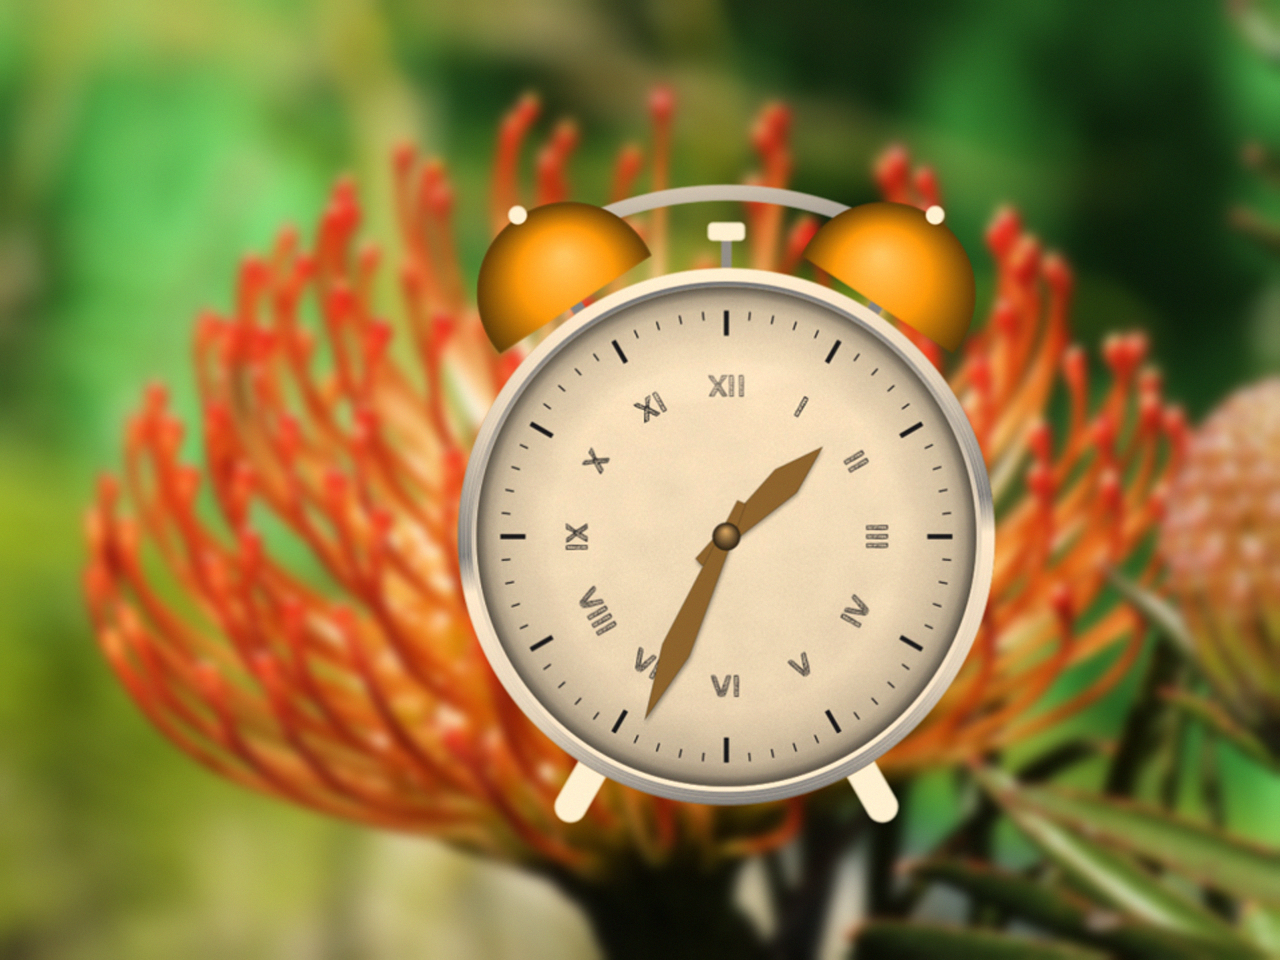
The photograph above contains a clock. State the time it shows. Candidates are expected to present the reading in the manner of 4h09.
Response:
1h34
